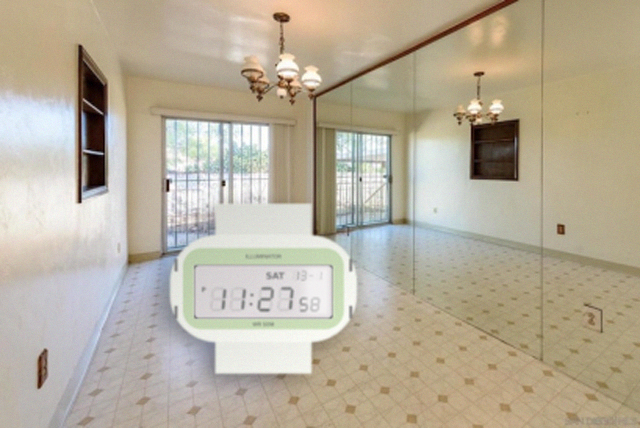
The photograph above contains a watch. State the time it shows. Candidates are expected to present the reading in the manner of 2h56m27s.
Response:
11h27m58s
